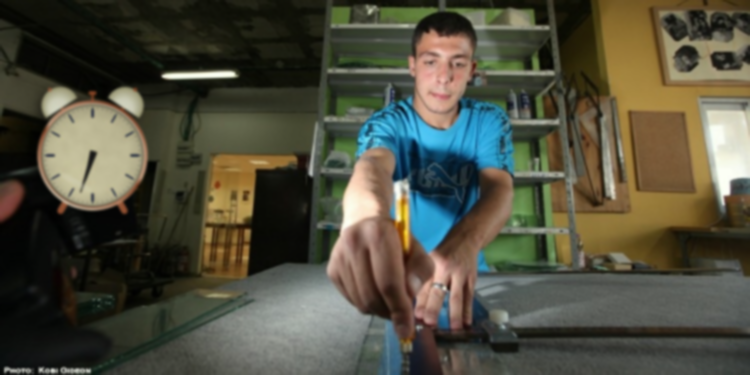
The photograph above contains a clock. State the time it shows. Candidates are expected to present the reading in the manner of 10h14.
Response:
6h33
